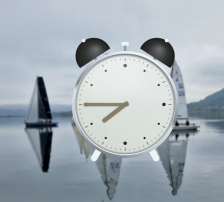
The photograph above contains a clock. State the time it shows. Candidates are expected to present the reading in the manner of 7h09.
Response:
7h45
